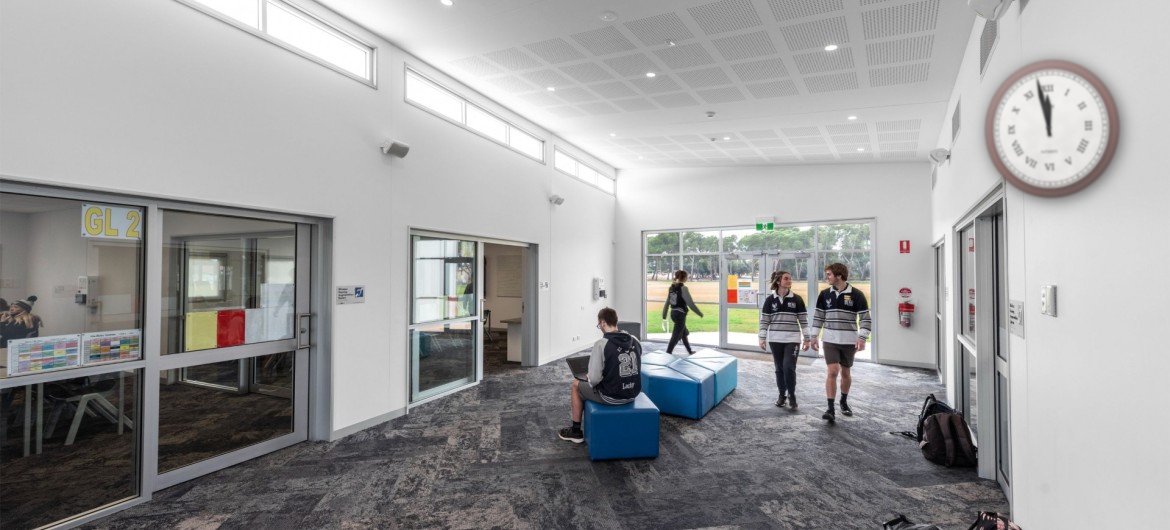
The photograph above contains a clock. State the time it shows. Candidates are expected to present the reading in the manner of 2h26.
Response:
11h58
